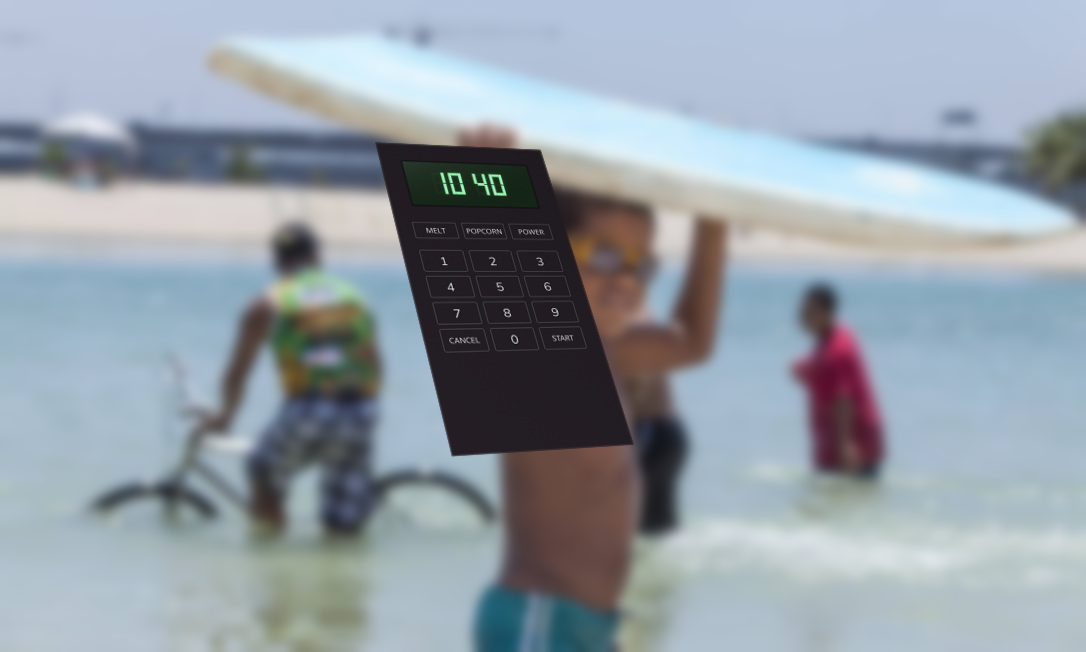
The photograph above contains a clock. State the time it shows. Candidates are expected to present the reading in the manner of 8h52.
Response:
10h40
